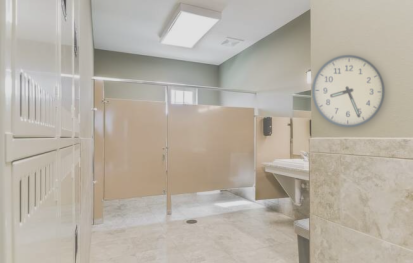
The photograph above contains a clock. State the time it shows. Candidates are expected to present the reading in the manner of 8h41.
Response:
8h26
